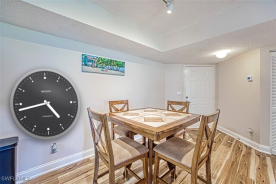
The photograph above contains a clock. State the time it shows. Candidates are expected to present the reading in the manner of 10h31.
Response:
4h43
